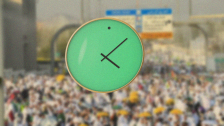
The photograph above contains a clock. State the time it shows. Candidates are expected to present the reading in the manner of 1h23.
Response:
4h07
